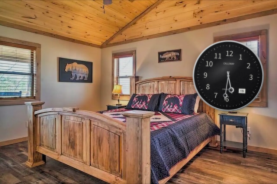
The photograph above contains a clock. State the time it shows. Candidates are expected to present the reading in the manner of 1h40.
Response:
5h31
